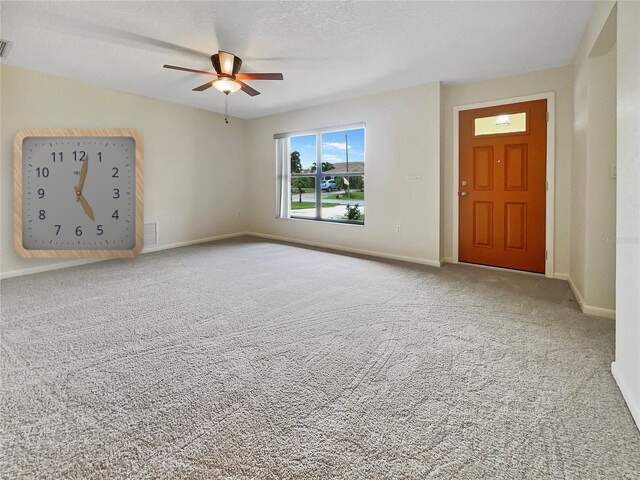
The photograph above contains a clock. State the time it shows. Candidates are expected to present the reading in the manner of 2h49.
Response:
5h02
